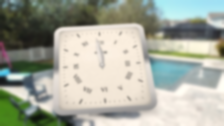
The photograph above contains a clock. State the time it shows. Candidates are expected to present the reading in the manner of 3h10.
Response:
11h59
